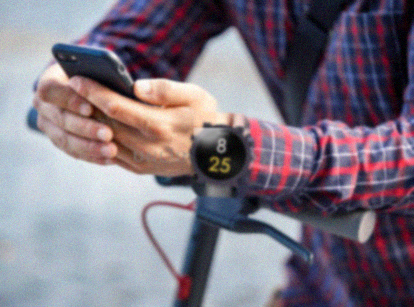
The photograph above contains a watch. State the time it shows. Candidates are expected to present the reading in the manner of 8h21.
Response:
8h25
